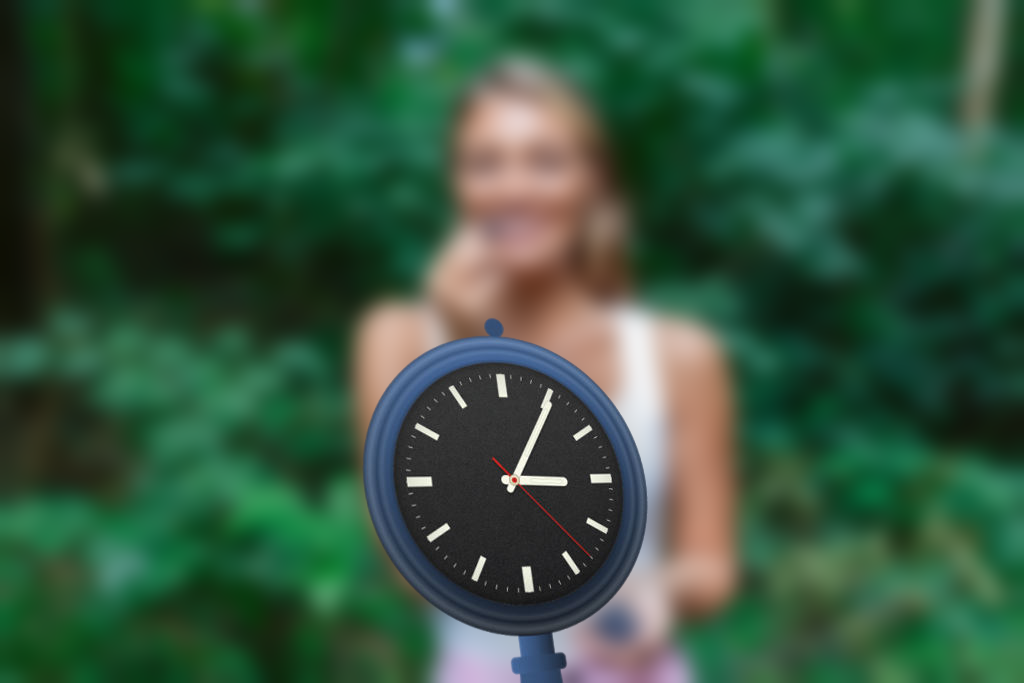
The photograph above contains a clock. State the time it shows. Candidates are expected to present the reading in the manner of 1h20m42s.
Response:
3h05m23s
